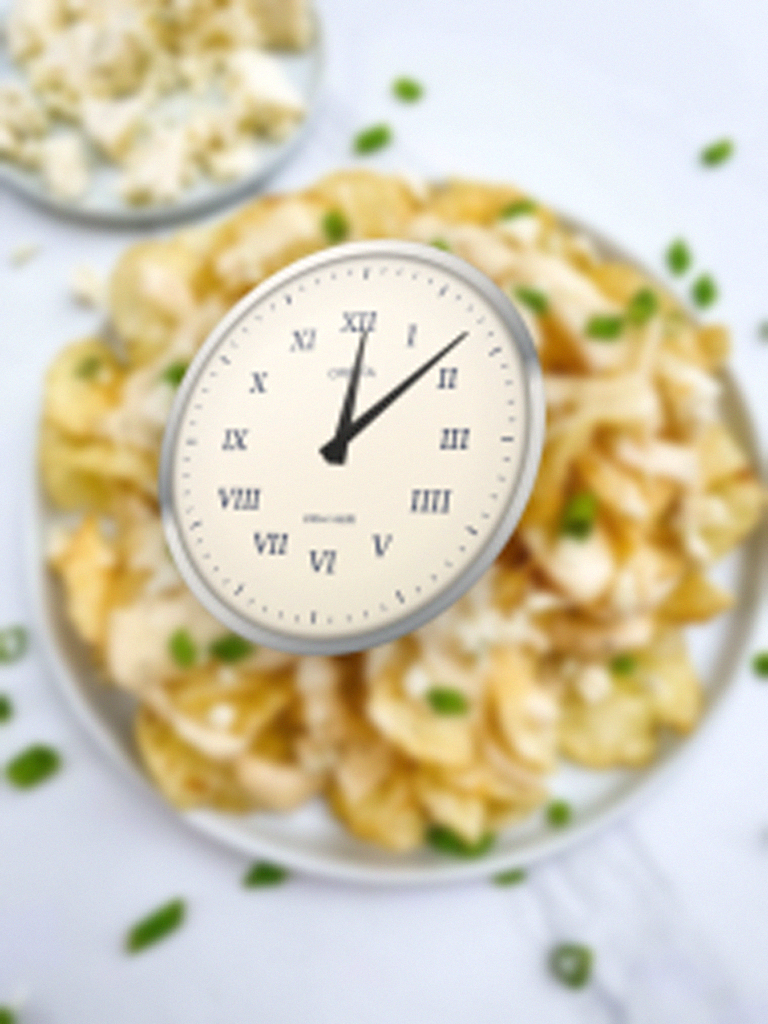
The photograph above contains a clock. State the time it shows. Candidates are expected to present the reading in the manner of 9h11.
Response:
12h08
